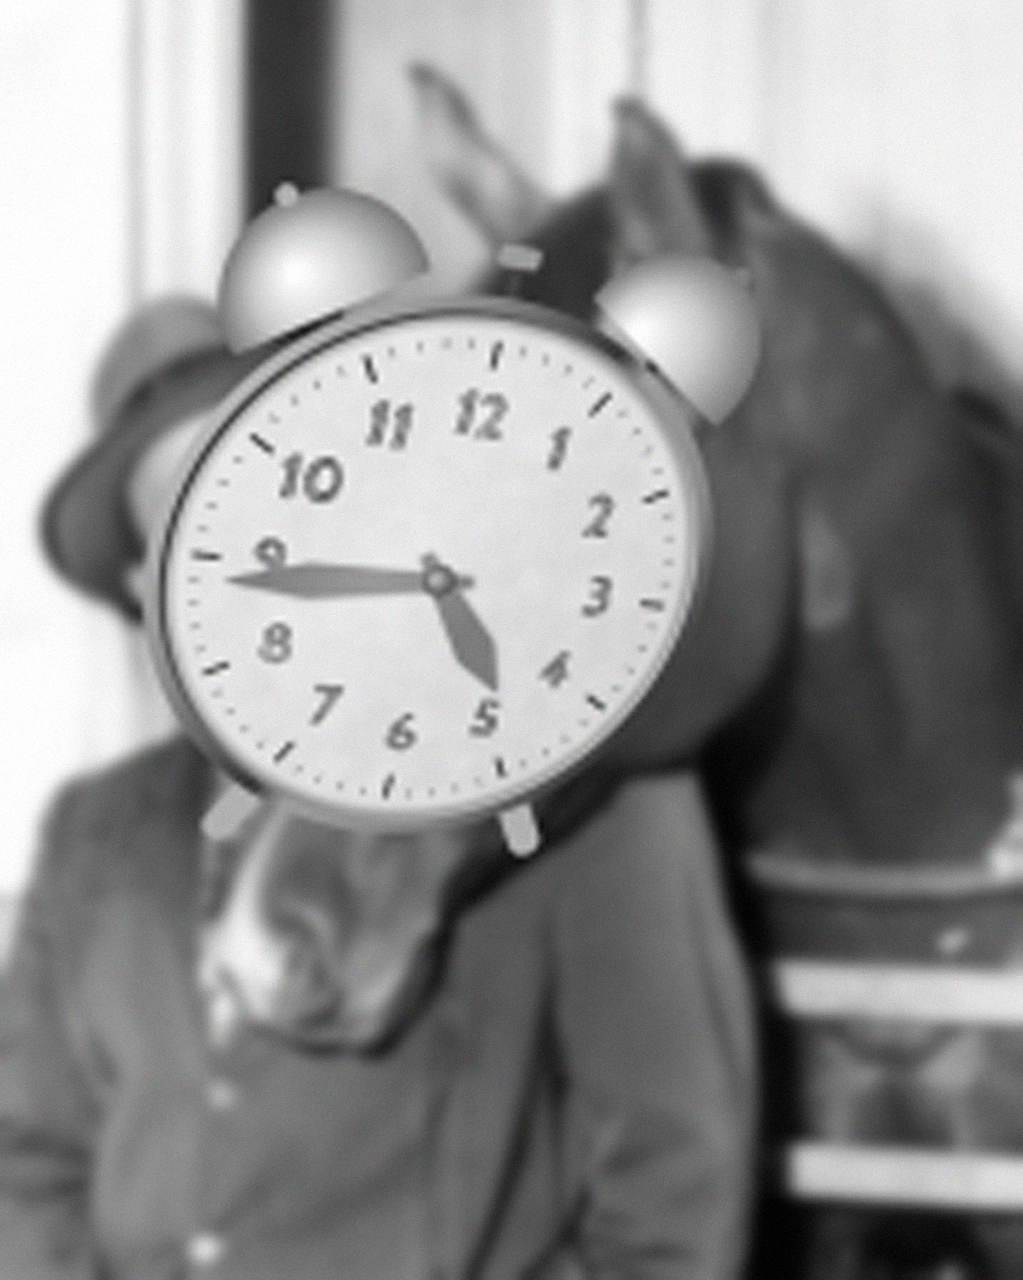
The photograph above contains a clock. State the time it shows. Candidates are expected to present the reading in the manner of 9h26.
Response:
4h44
